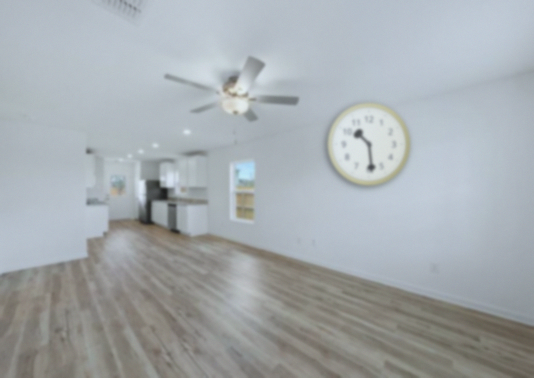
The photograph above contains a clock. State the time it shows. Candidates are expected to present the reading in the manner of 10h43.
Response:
10h29
